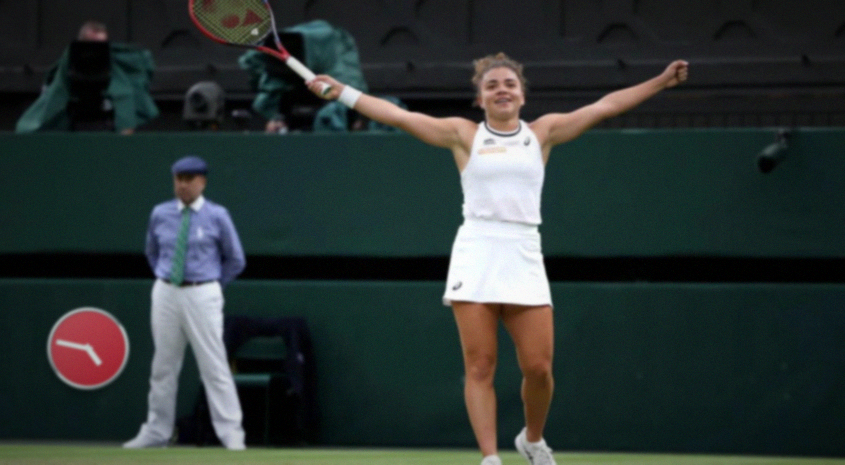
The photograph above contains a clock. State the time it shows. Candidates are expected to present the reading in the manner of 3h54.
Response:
4h47
